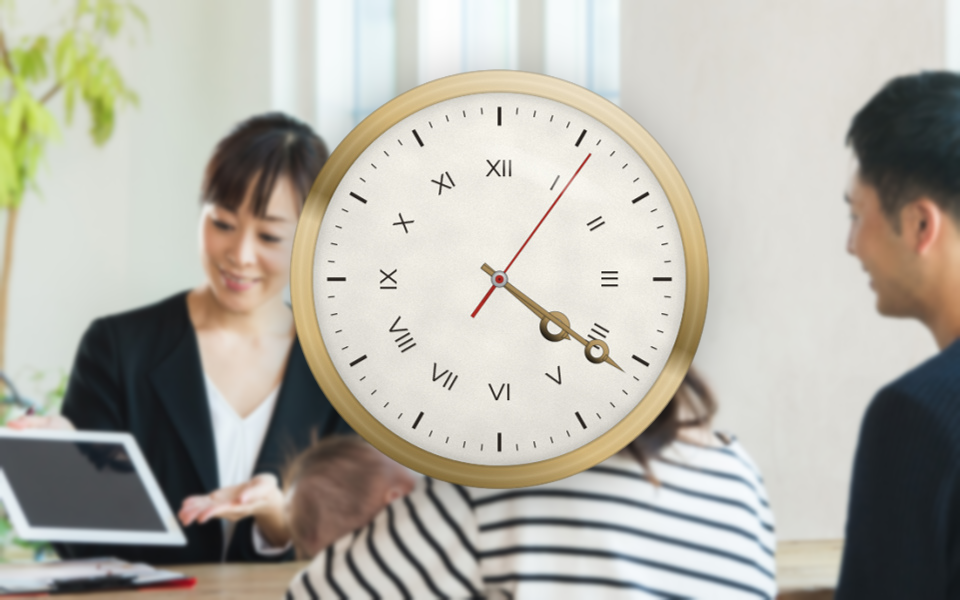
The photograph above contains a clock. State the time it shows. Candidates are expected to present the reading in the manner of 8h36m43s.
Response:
4h21m06s
